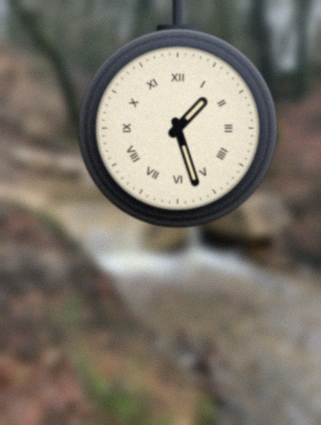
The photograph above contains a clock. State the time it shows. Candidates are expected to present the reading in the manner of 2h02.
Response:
1h27
